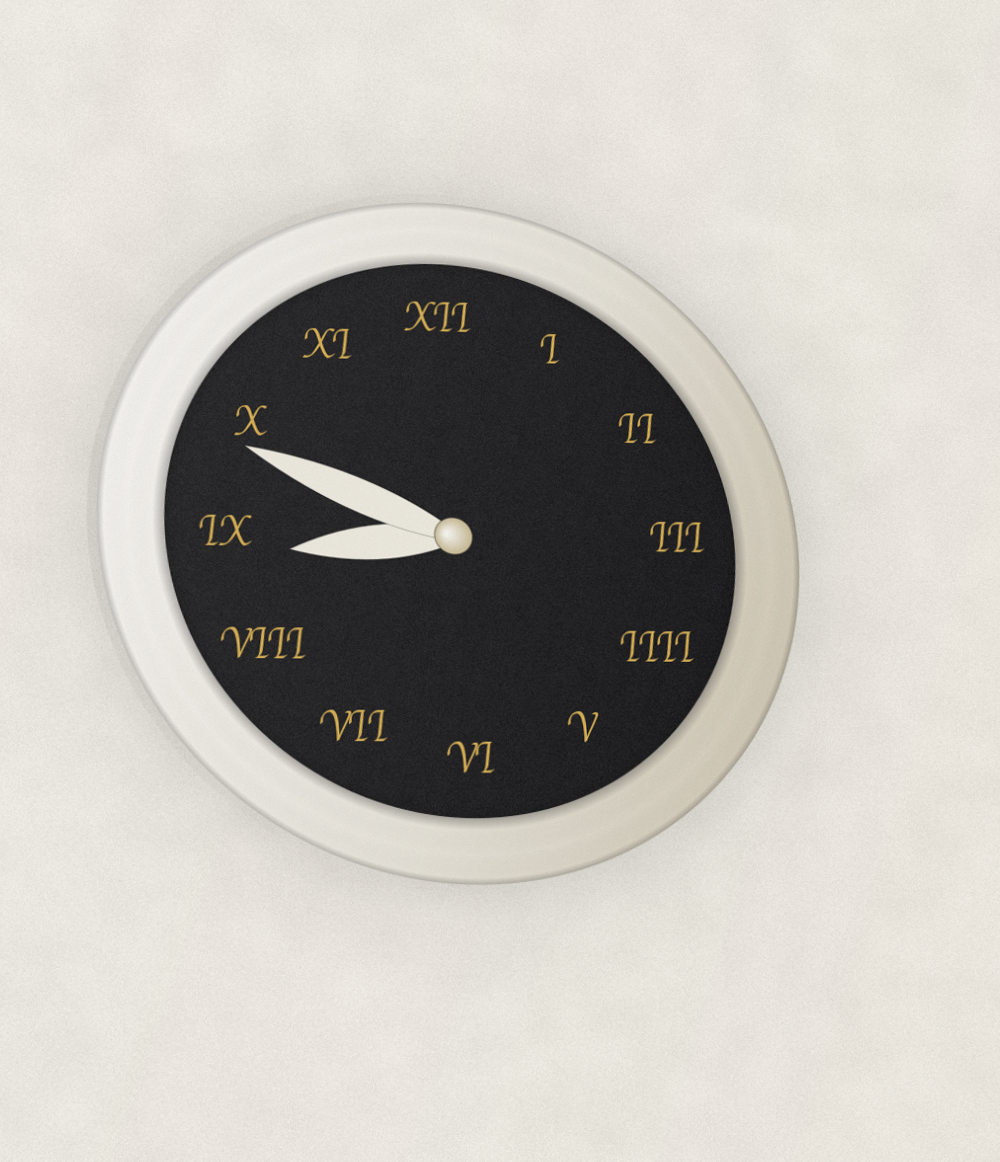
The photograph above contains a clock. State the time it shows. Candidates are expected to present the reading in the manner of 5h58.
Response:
8h49
